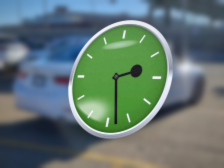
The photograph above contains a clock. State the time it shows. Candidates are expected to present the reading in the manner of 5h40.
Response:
2h28
